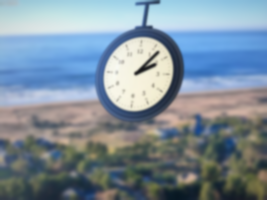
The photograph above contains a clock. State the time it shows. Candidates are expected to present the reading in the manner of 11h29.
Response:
2h07
